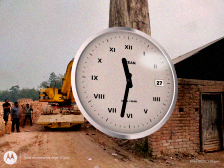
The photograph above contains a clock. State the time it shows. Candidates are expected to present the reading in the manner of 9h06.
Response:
11h32
